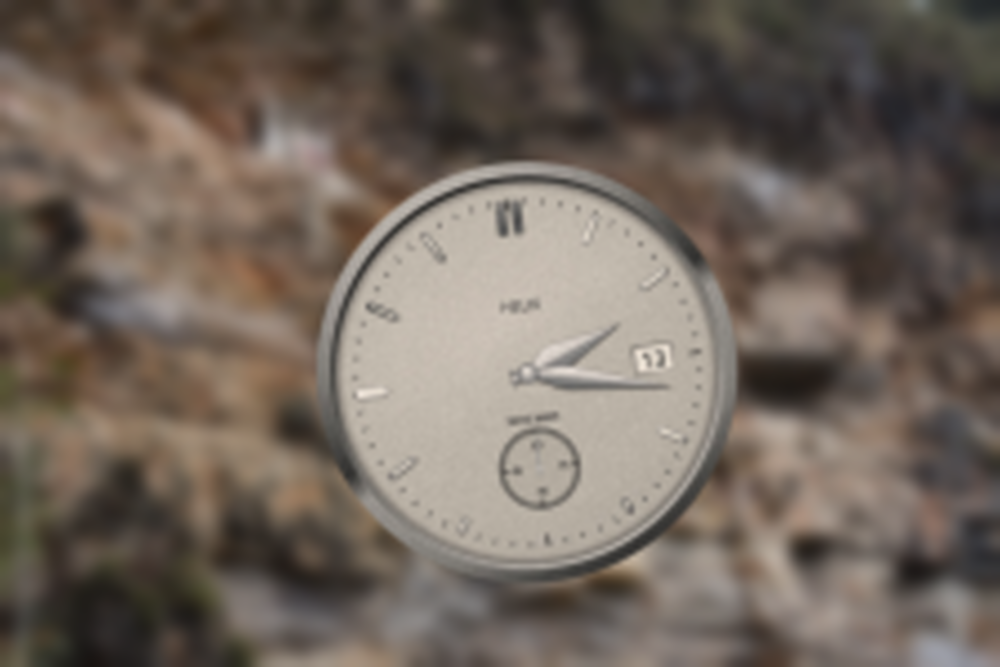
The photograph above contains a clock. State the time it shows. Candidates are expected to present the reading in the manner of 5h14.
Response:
2h17
